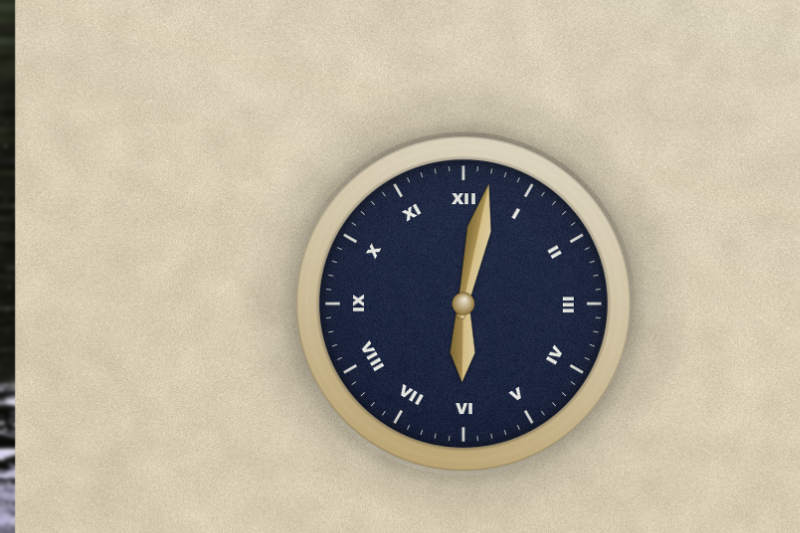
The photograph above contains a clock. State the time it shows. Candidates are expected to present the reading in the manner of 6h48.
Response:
6h02
